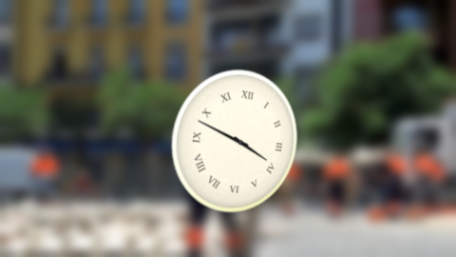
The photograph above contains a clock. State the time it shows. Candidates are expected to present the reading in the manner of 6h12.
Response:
3h48
